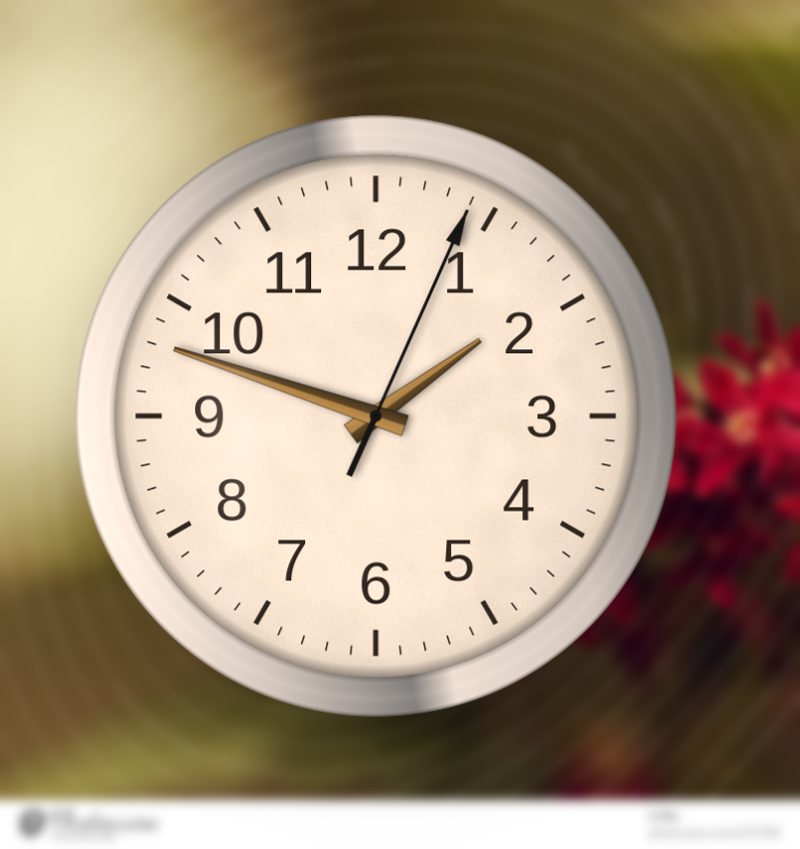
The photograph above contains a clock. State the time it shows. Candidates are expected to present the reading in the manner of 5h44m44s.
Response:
1h48m04s
